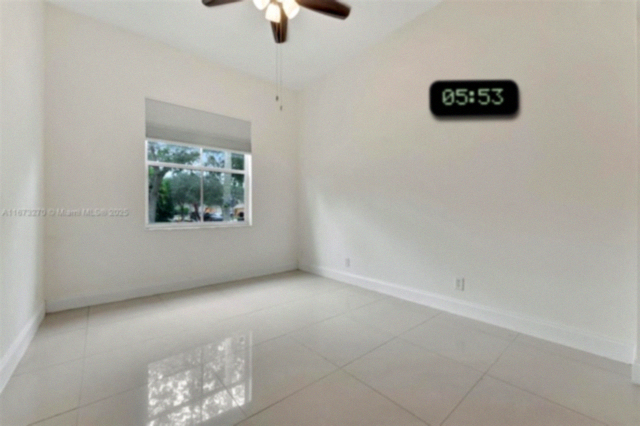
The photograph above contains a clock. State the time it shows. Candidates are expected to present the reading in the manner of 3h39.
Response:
5h53
